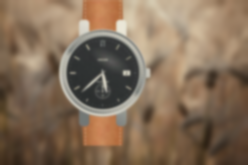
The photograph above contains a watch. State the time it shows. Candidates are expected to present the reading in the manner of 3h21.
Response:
5h38
